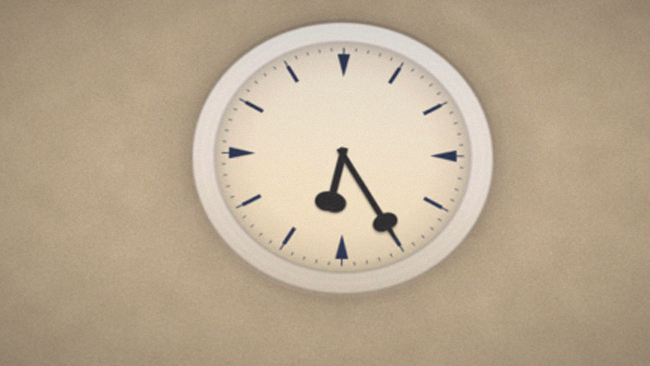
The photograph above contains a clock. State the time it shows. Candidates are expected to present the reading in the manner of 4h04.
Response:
6h25
